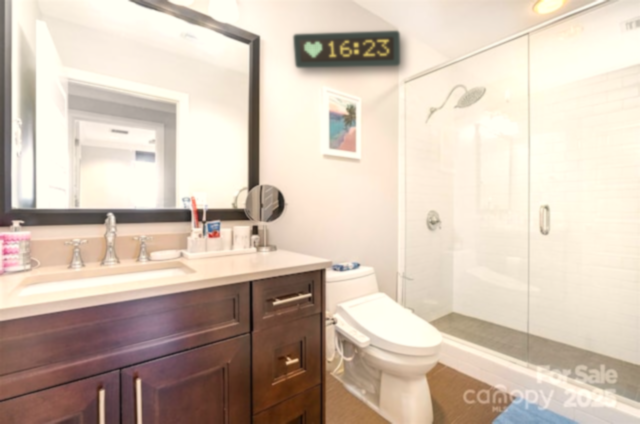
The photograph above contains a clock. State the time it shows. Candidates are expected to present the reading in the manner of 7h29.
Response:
16h23
